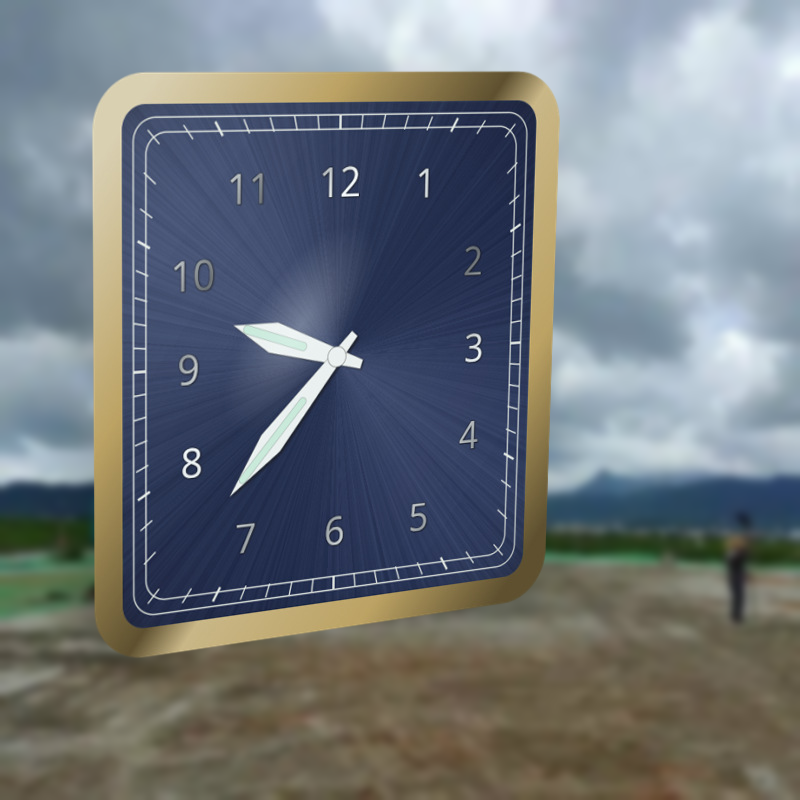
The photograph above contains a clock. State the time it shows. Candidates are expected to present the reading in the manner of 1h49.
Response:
9h37
